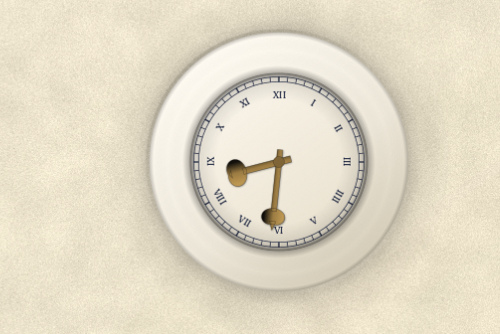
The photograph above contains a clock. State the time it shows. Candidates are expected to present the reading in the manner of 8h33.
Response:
8h31
